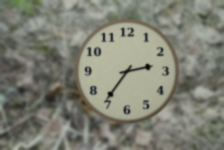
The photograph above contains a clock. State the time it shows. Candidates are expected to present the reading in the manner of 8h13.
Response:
2h36
